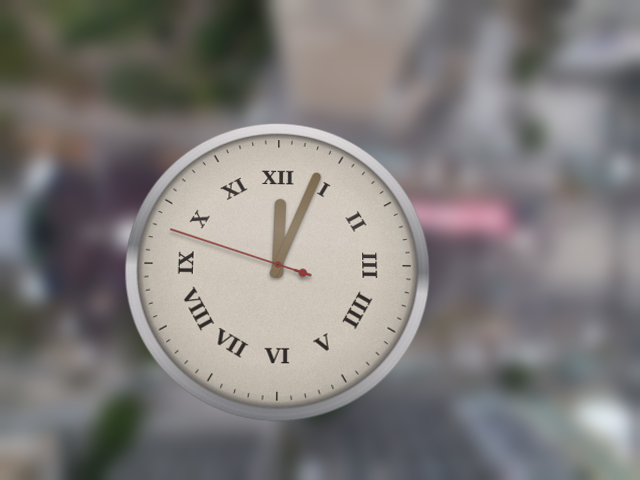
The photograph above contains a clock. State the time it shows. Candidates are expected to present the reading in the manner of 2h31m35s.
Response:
12h03m48s
